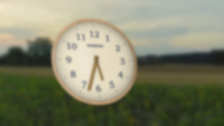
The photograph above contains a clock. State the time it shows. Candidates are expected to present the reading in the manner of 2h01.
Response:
5h33
